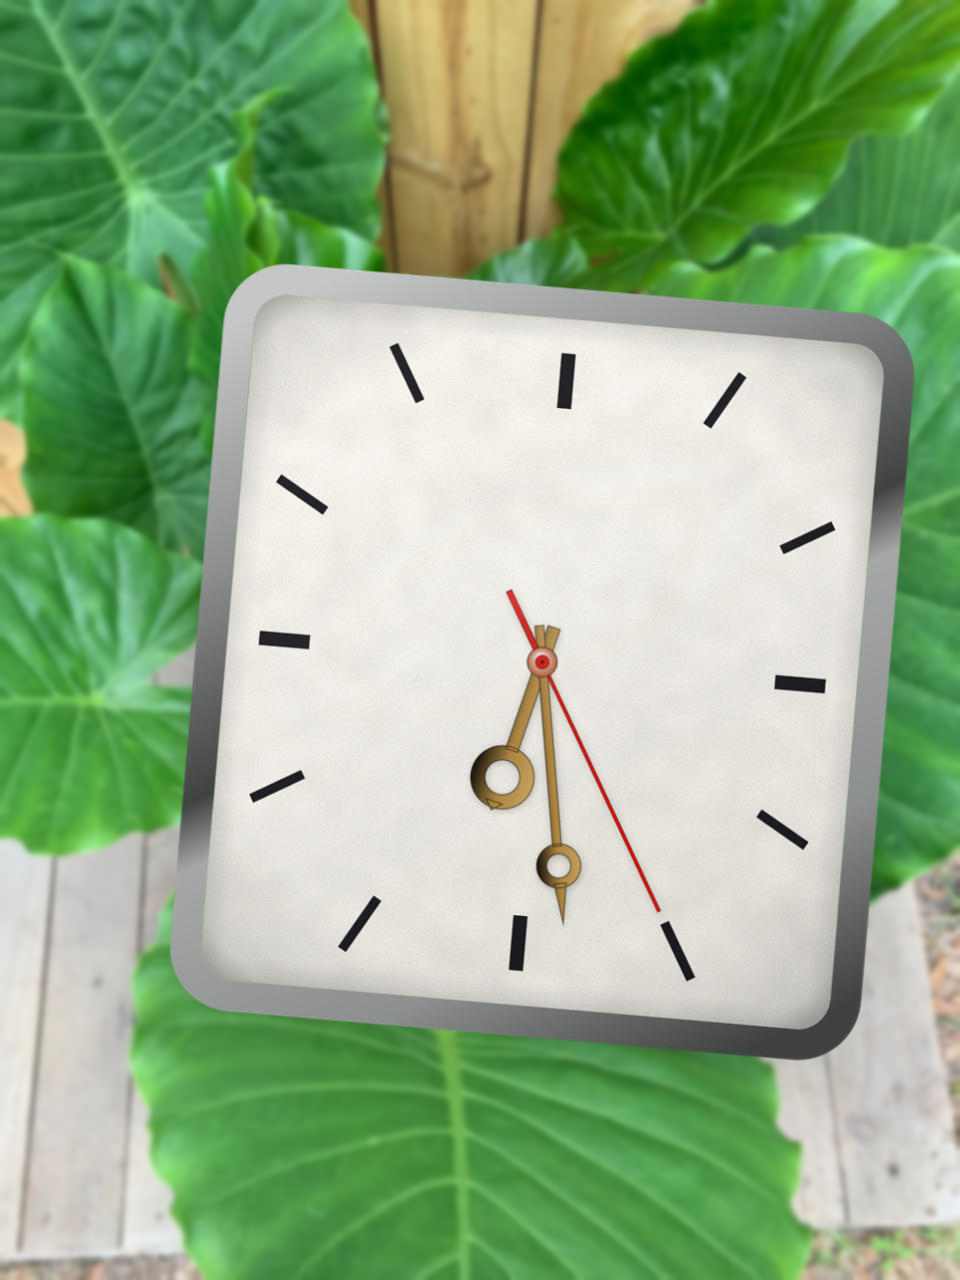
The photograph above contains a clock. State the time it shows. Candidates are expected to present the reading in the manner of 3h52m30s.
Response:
6h28m25s
